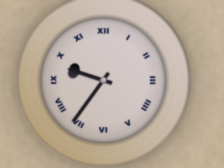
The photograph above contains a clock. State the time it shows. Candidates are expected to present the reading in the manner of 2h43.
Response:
9h36
